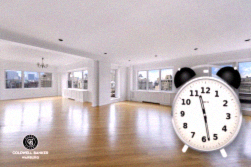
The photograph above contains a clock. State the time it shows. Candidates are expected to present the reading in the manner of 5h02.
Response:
11h28
